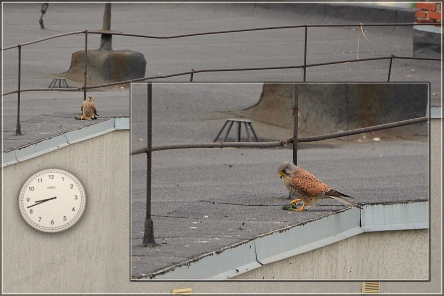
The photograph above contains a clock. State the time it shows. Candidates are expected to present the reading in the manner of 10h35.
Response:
8h42
